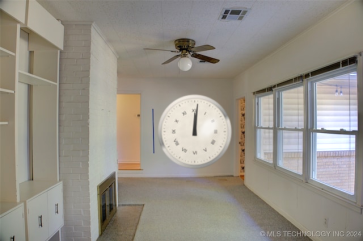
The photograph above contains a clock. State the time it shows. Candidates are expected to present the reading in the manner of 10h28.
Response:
12h01
